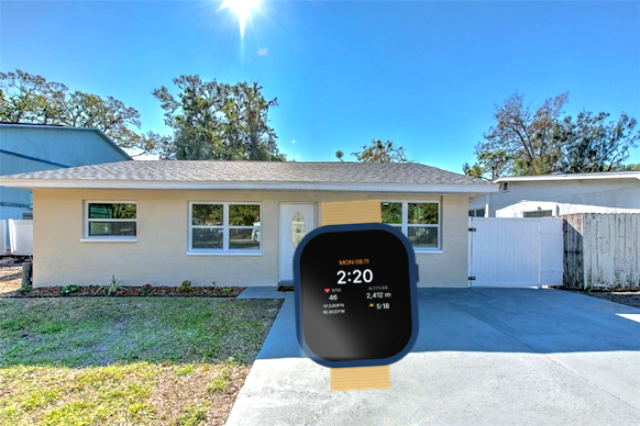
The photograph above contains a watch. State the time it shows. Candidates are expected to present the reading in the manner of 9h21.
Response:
2h20
